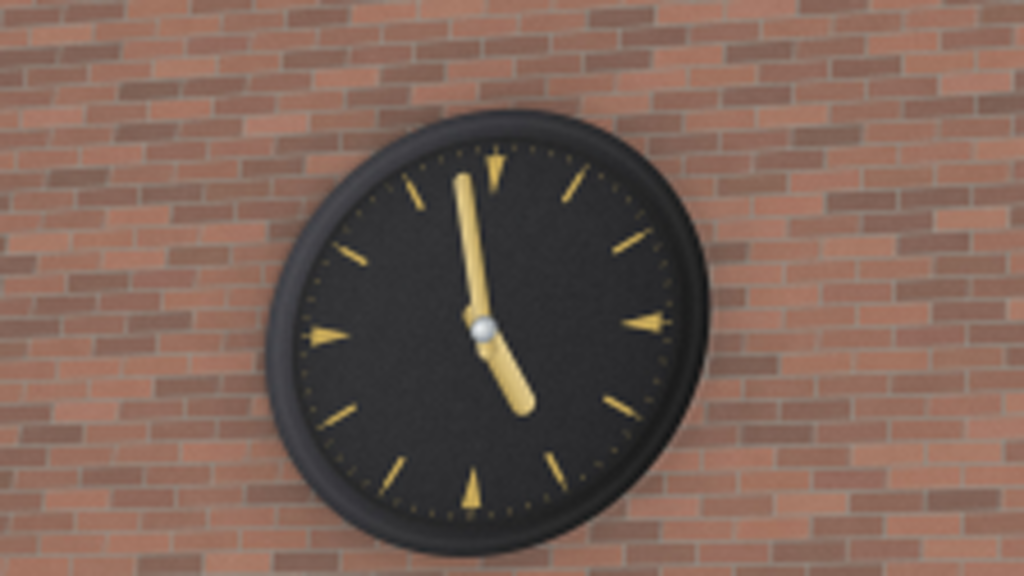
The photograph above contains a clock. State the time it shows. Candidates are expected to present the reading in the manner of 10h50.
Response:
4h58
